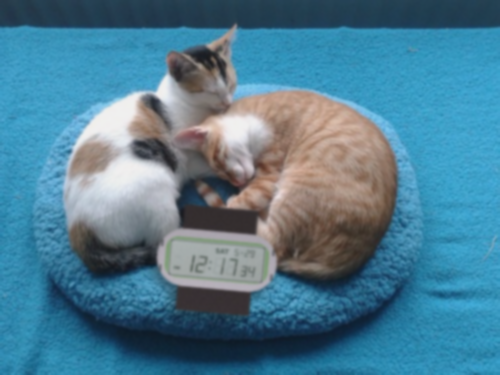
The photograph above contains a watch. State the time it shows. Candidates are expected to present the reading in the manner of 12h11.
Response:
12h17
